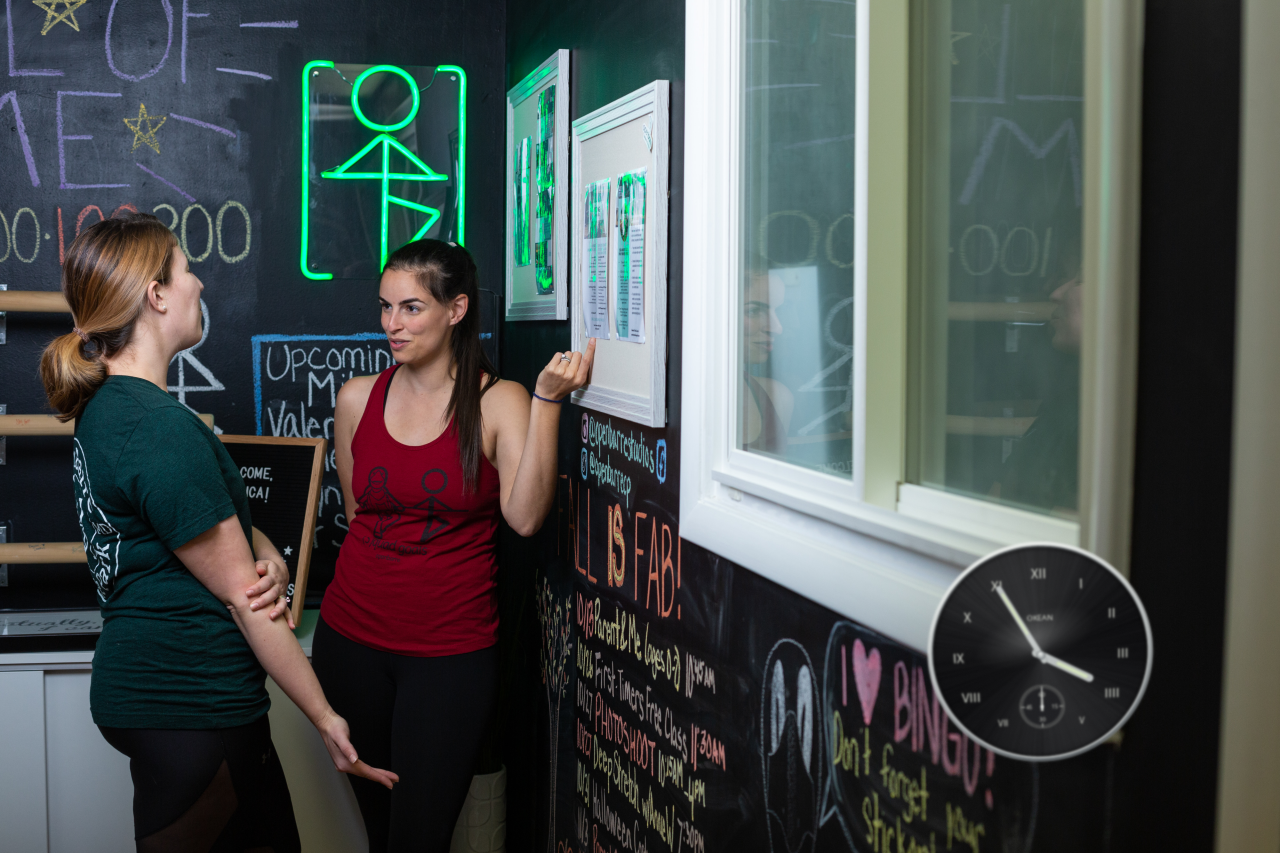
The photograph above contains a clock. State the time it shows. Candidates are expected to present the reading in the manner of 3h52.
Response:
3h55
